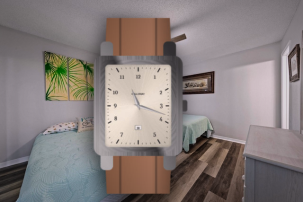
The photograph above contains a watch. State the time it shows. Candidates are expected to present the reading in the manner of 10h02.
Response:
11h18
